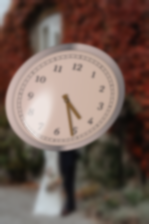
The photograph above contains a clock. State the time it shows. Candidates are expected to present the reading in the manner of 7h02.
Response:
4h26
